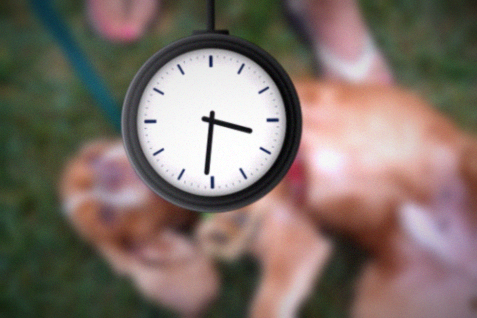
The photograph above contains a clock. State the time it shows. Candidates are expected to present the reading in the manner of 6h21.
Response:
3h31
